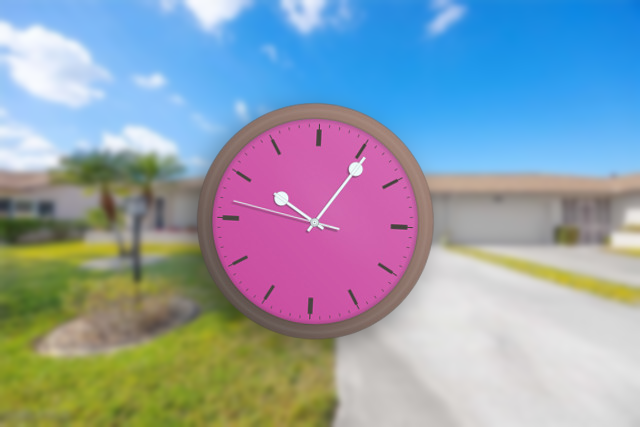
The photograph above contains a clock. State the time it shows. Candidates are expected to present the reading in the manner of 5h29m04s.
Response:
10h05m47s
